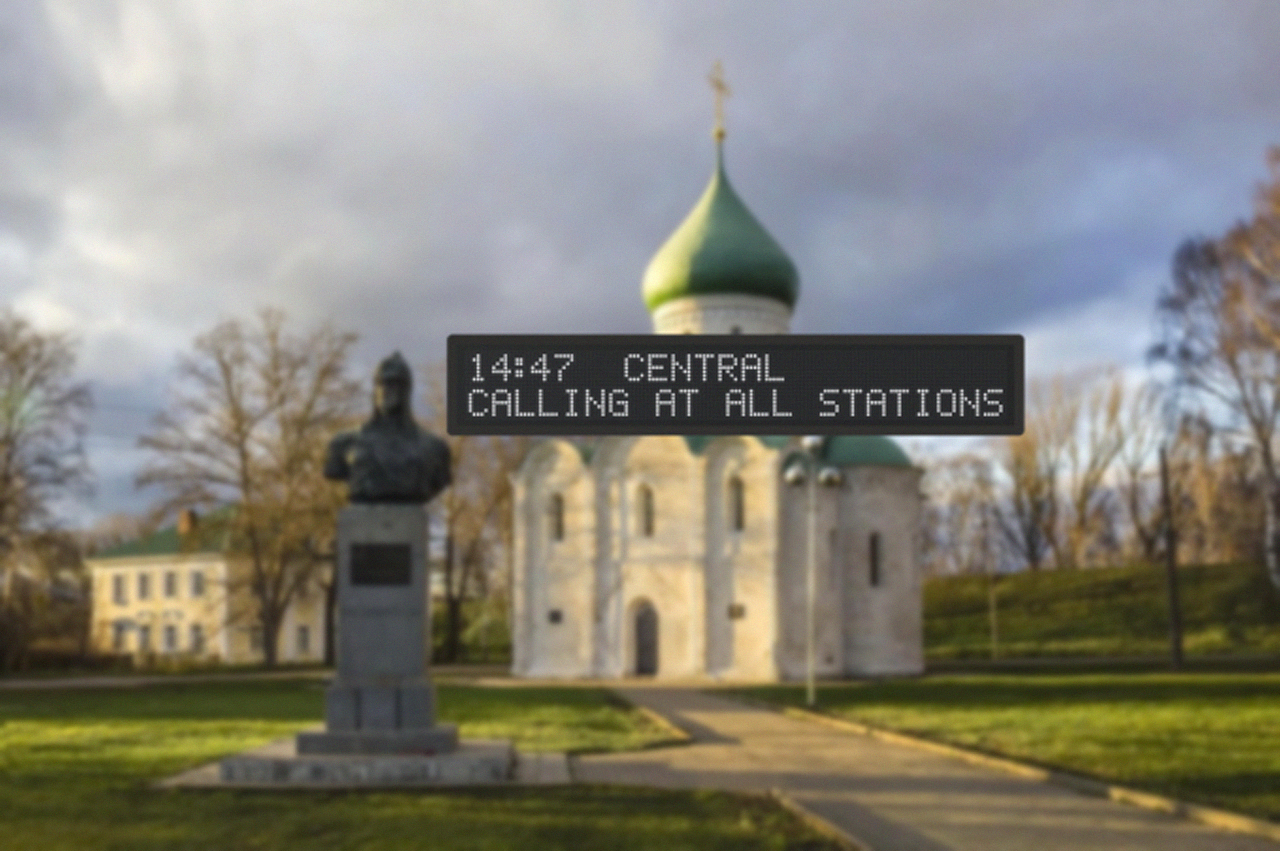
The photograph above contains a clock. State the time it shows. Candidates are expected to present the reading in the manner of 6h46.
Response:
14h47
